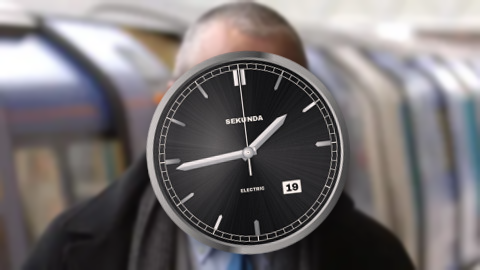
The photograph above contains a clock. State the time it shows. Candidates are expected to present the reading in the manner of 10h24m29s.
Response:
1h44m00s
